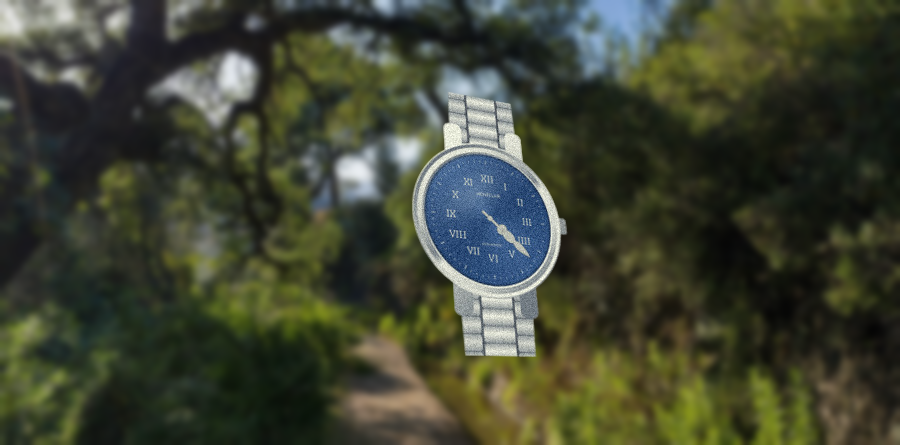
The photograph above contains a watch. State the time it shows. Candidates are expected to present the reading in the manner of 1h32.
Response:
4h22
